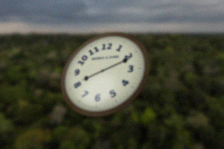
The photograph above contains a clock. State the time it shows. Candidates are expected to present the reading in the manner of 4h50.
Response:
8h11
